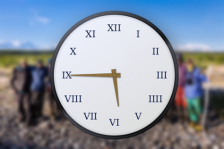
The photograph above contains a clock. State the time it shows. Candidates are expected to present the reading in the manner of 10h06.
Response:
5h45
